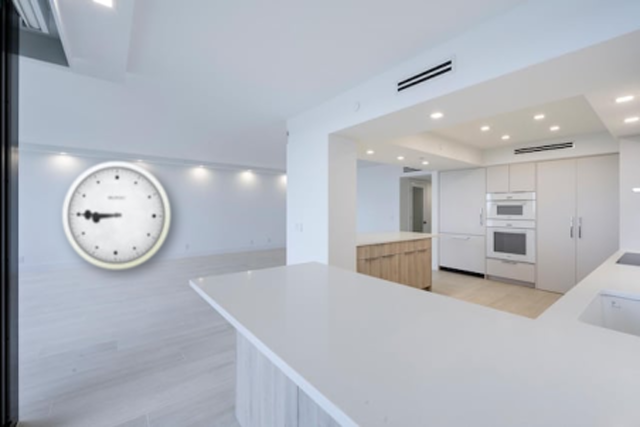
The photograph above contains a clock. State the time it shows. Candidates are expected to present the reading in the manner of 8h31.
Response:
8h45
